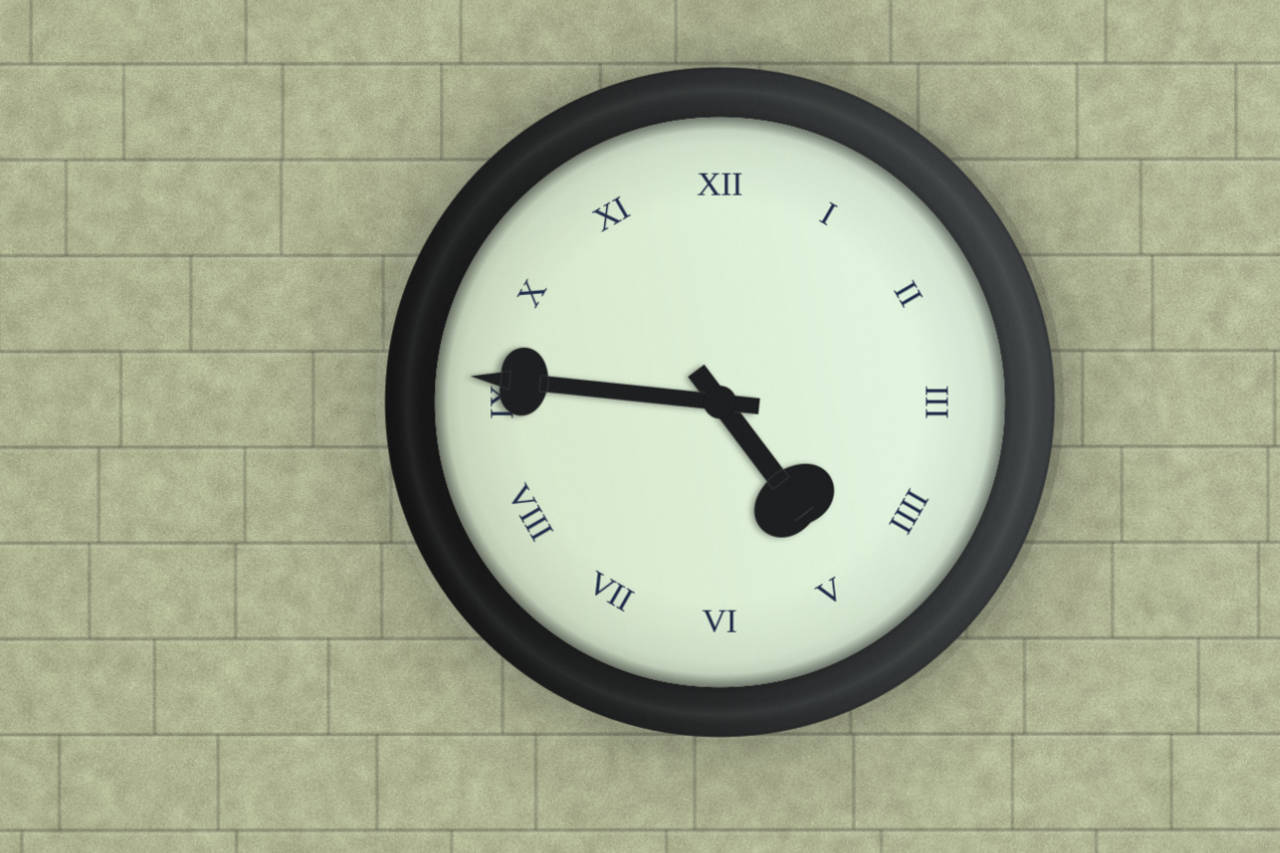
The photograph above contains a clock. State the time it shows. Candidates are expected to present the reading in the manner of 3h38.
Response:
4h46
